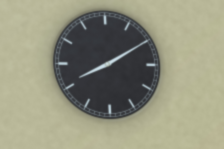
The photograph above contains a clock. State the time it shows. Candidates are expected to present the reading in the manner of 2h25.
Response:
8h10
